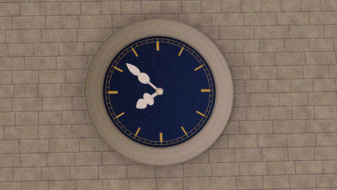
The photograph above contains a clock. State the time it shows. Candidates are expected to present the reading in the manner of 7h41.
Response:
7h52
